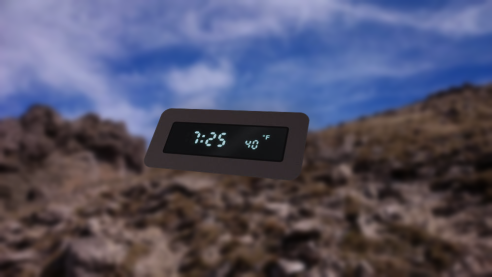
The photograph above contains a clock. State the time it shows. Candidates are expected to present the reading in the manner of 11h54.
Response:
7h25
